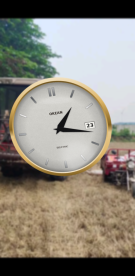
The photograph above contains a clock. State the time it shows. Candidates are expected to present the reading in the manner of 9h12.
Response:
1h17
